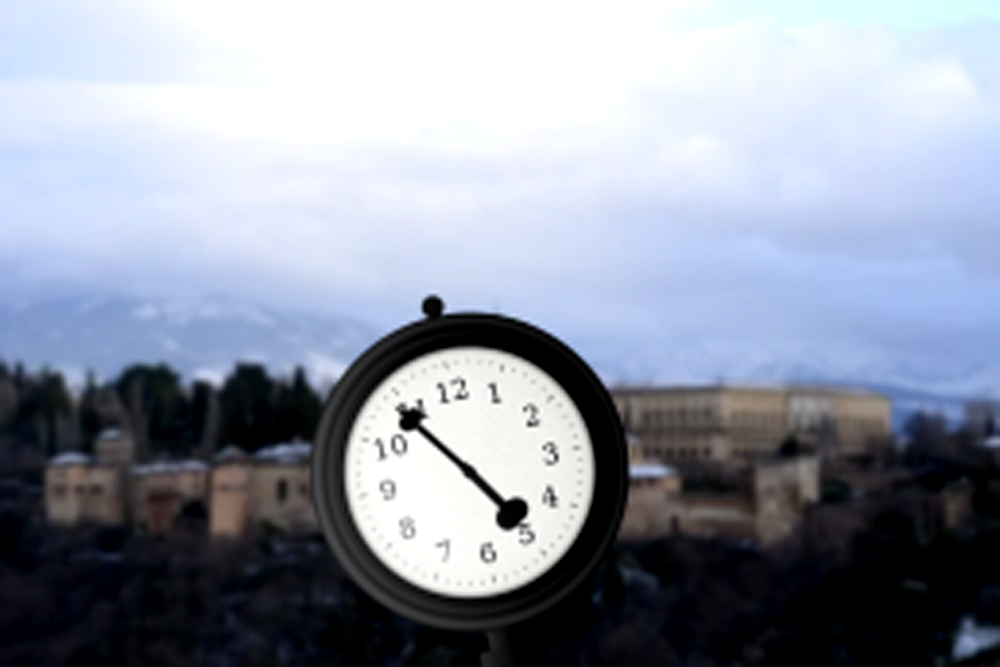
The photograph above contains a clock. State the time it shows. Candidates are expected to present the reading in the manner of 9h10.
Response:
4h54
